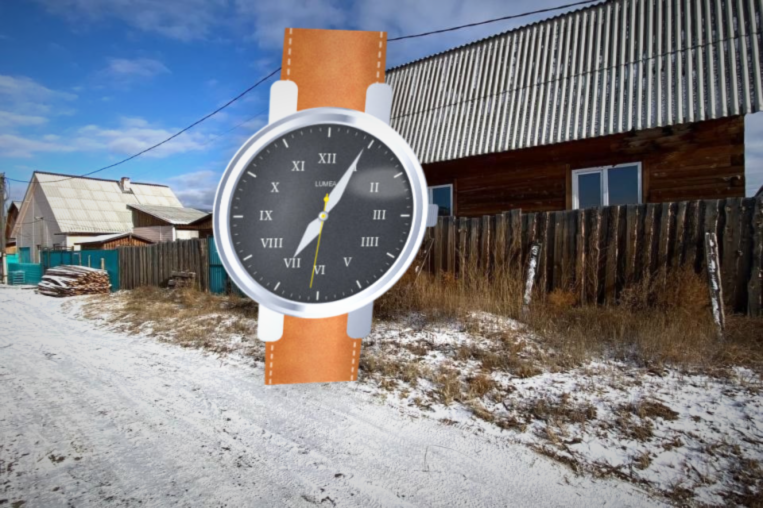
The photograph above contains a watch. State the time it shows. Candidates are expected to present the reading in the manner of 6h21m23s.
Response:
7h04m31s
